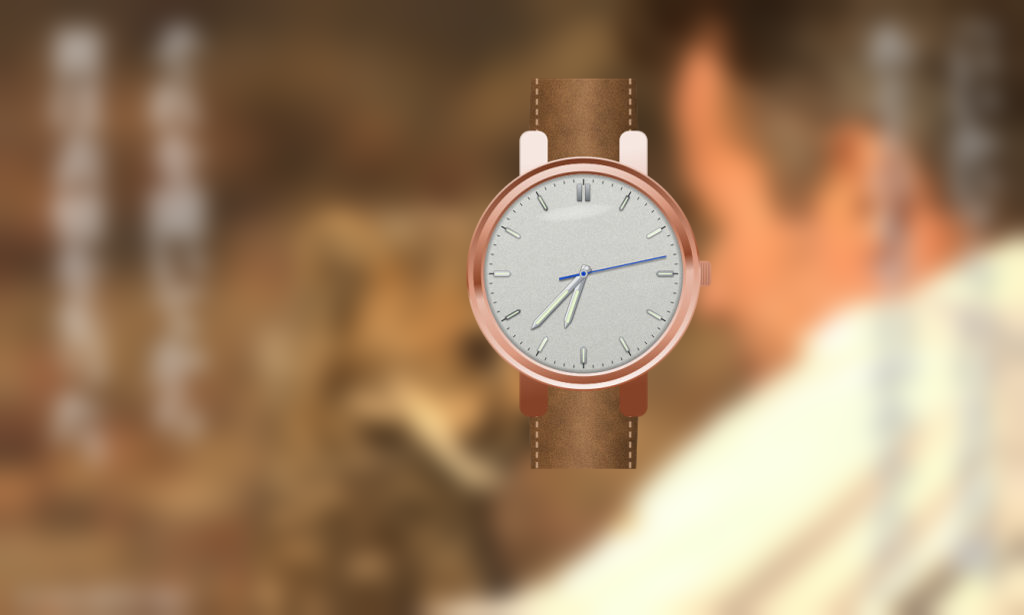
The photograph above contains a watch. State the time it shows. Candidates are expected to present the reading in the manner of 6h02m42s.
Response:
6h37m13s
